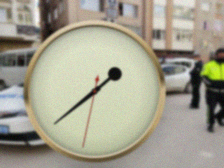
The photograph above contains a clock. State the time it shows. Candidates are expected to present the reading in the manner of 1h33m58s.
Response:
1h38m32s
